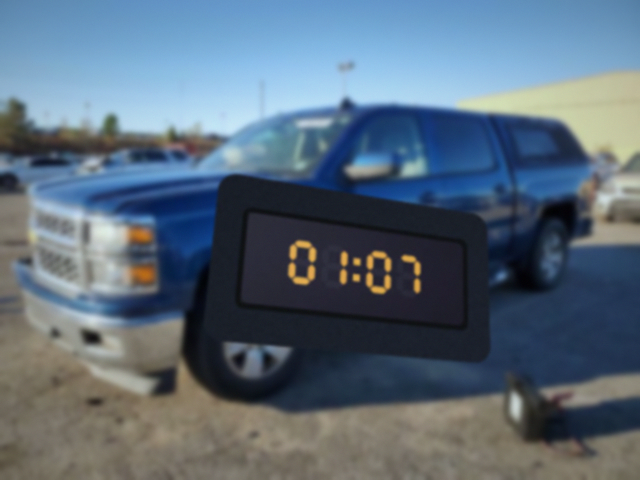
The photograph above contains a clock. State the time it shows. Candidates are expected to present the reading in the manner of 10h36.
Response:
1h07
